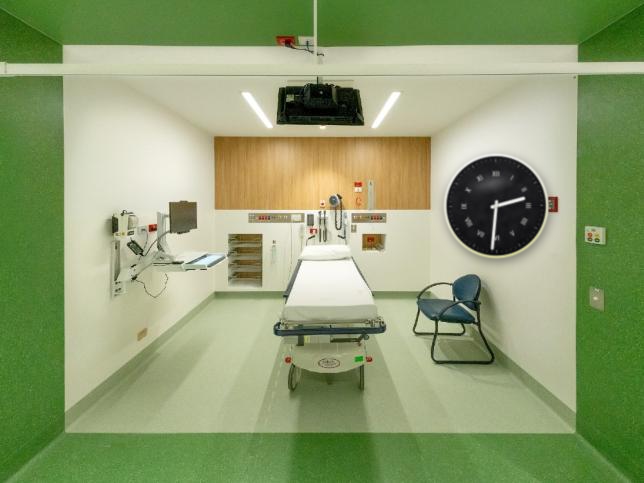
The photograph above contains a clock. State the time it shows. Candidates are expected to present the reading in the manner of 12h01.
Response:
2h31
